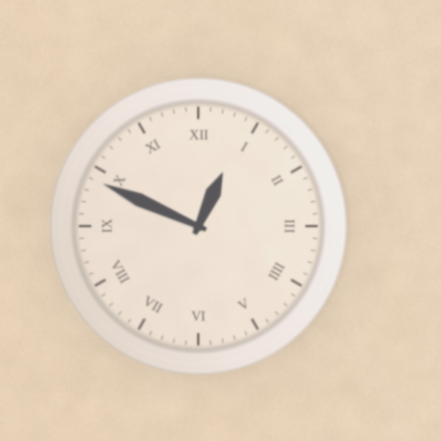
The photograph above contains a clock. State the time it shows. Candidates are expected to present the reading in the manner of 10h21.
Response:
12h49
